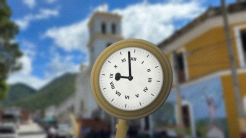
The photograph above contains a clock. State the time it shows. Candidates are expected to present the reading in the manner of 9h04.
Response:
8h58
